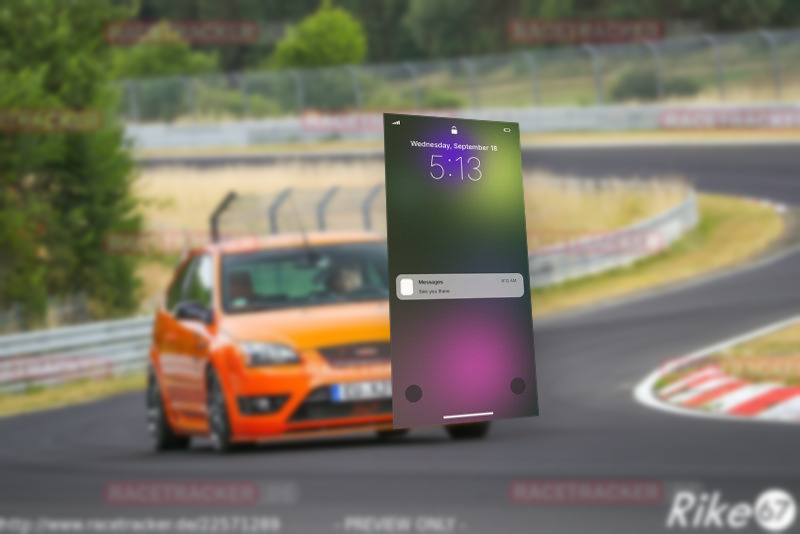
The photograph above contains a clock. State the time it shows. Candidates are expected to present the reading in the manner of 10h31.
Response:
5h13
